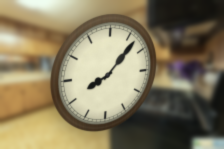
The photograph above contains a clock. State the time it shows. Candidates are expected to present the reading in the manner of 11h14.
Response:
8h07
